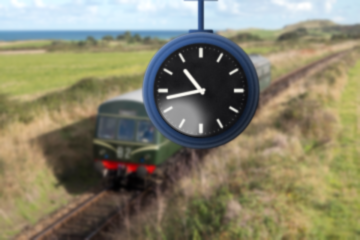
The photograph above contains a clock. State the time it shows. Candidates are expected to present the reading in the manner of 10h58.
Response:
10h43
